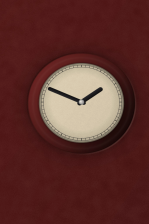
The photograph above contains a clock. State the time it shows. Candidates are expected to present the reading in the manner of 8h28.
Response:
1h49
